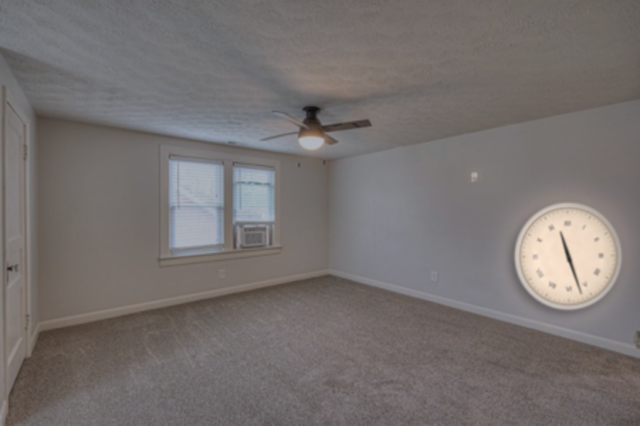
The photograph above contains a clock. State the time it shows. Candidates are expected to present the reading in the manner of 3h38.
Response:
11h27
